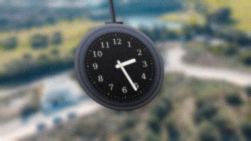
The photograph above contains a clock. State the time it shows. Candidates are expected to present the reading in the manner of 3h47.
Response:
2h26
